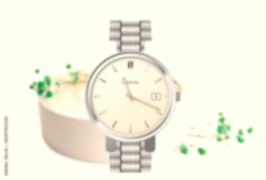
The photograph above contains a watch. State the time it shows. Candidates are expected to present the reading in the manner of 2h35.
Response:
11h19
